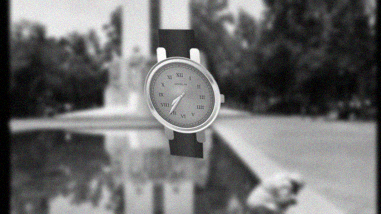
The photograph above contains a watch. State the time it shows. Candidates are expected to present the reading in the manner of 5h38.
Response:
7h36
